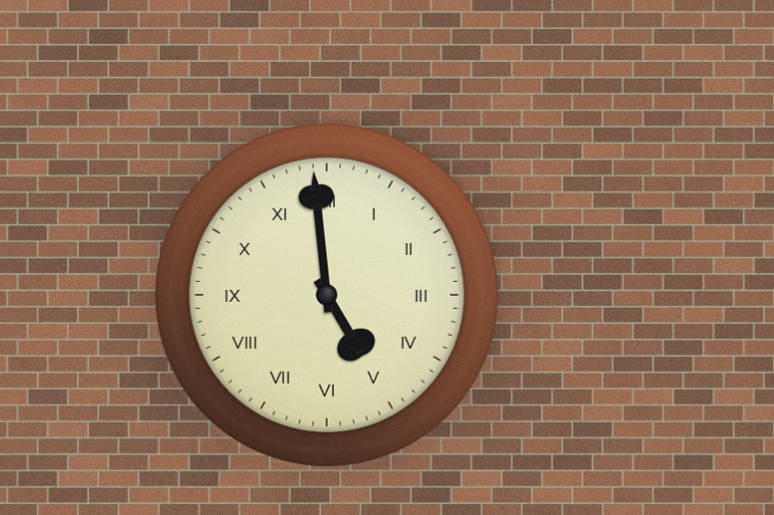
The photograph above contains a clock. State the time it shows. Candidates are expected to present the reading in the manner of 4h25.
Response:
4h59
